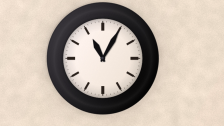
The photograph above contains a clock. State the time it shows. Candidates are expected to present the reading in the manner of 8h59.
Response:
11h05
